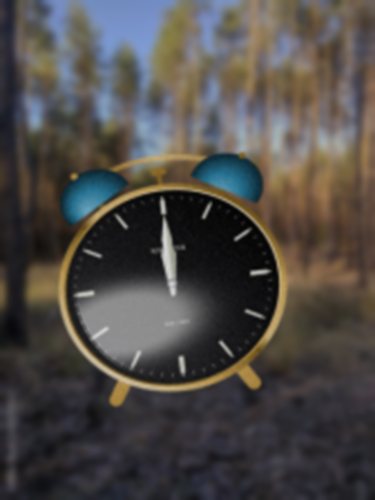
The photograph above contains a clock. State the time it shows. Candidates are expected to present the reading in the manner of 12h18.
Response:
12h00
